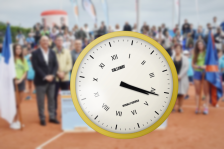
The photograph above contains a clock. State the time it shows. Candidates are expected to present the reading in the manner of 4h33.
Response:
4h21
